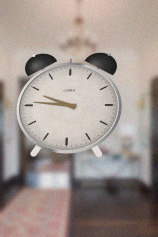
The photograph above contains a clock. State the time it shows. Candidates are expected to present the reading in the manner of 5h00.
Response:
9h46
